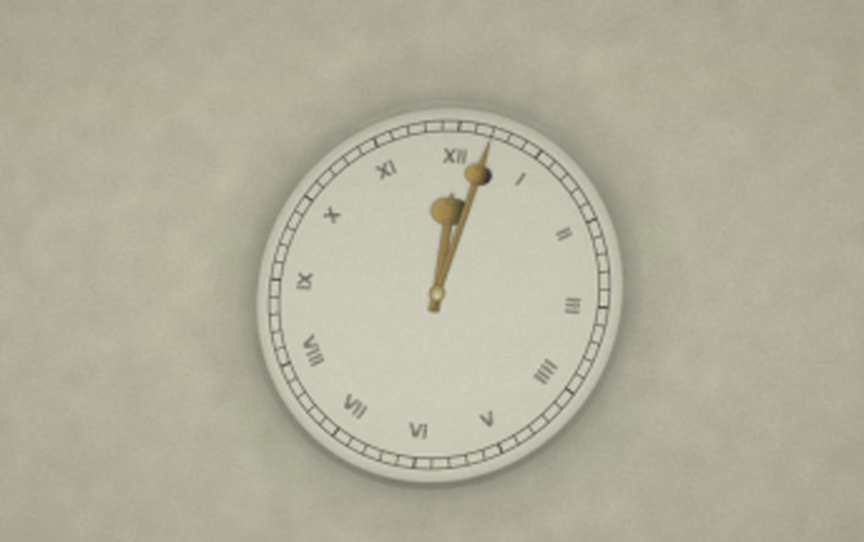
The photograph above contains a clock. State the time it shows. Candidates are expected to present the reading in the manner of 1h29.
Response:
12h02
